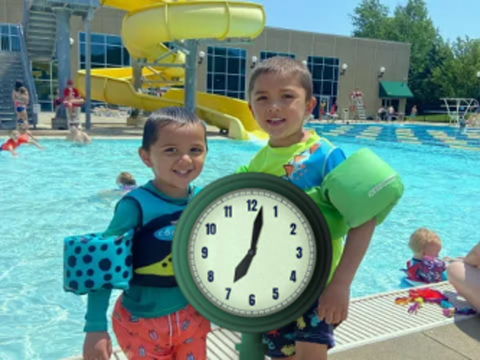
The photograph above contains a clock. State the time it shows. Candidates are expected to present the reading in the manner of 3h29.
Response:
7h02
